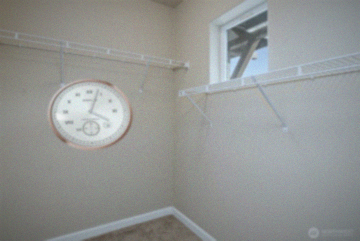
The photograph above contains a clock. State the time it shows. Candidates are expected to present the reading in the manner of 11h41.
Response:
4h03
